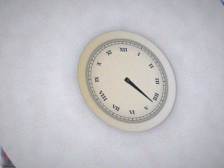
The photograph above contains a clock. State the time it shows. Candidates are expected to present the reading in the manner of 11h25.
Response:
4h22
